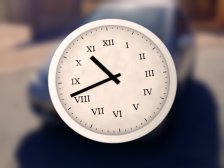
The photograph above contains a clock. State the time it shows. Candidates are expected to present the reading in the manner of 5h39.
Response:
10h42
